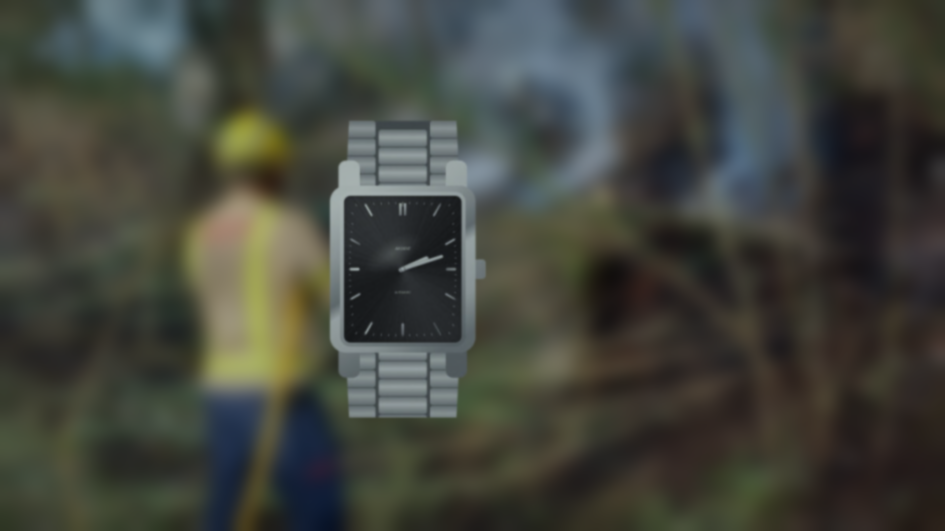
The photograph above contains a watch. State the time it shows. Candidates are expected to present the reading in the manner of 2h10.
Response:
2h12
